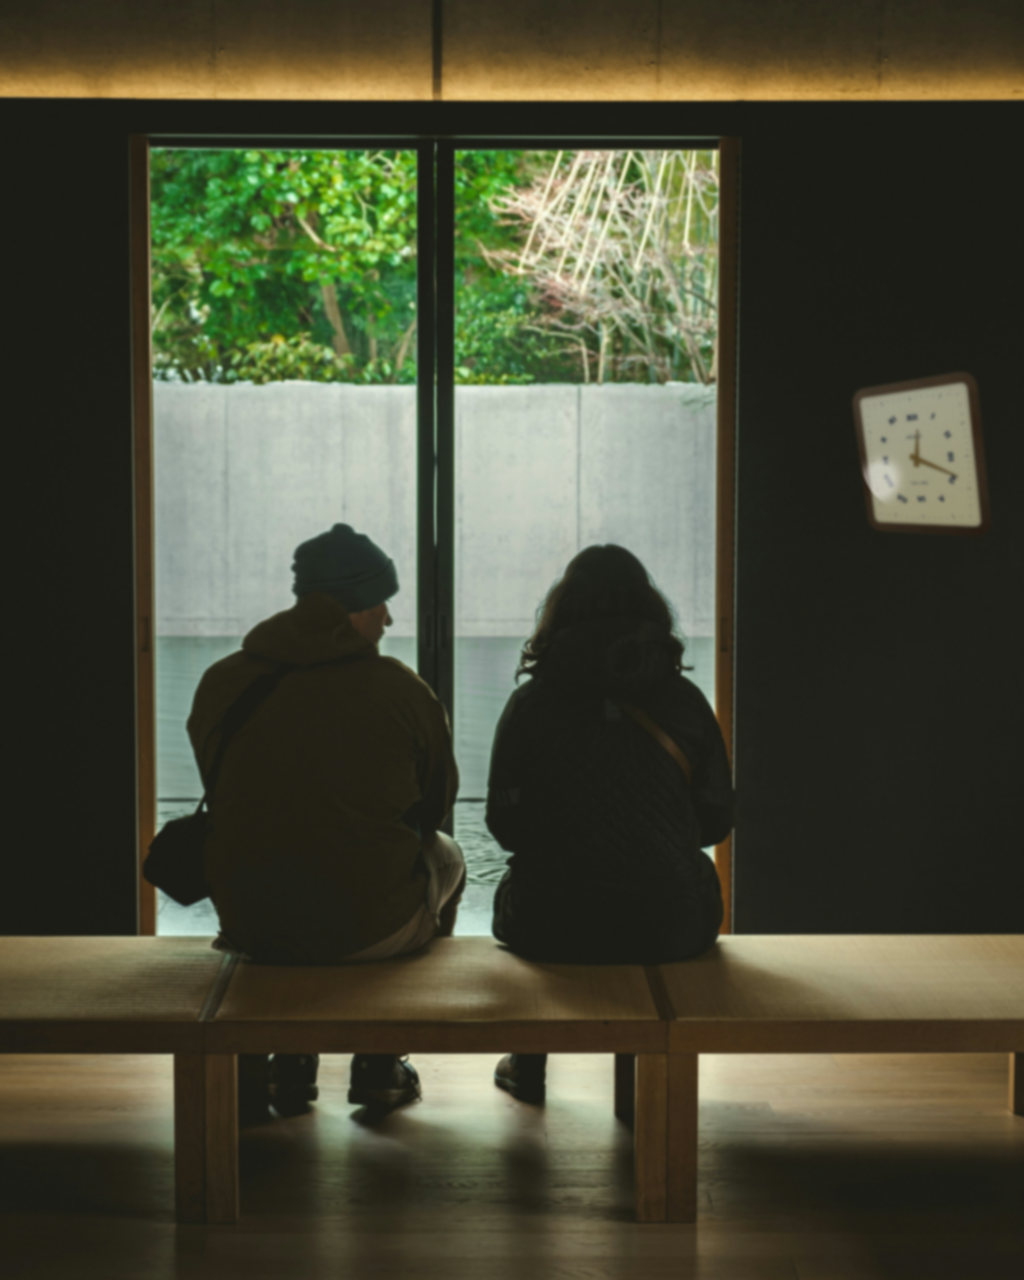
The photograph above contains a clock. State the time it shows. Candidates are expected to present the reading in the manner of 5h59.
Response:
12h19
